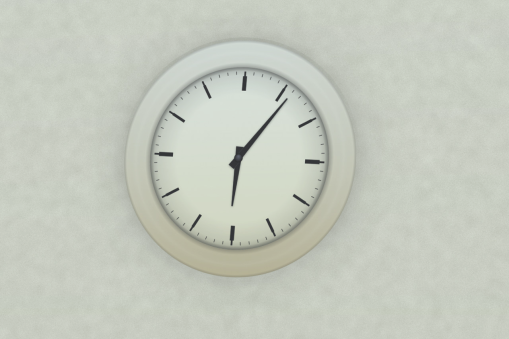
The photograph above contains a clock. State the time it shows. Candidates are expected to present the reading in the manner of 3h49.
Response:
6h06
